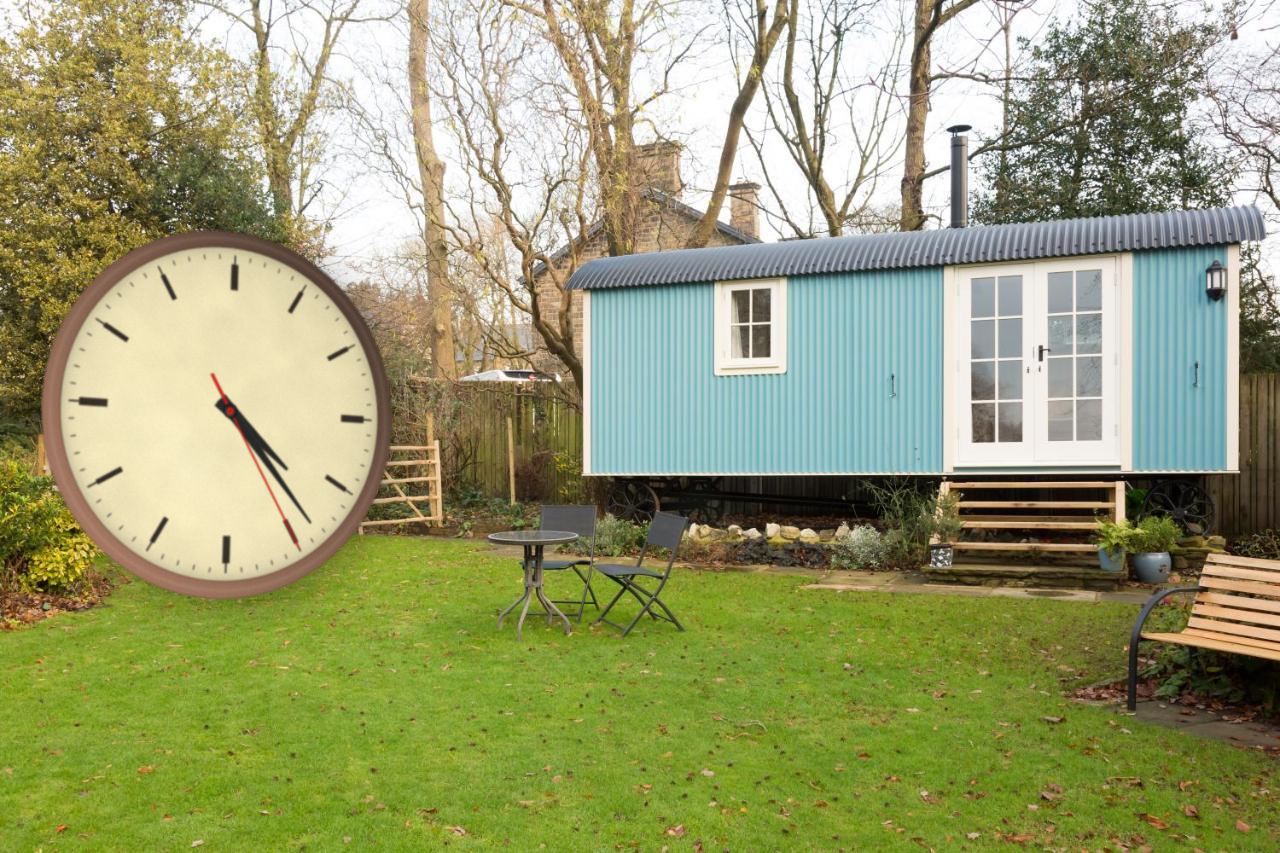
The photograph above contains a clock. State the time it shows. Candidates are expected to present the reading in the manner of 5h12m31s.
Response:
4h23m25s
